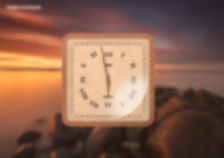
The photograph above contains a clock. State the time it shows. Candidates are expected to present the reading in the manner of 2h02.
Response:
5h58
